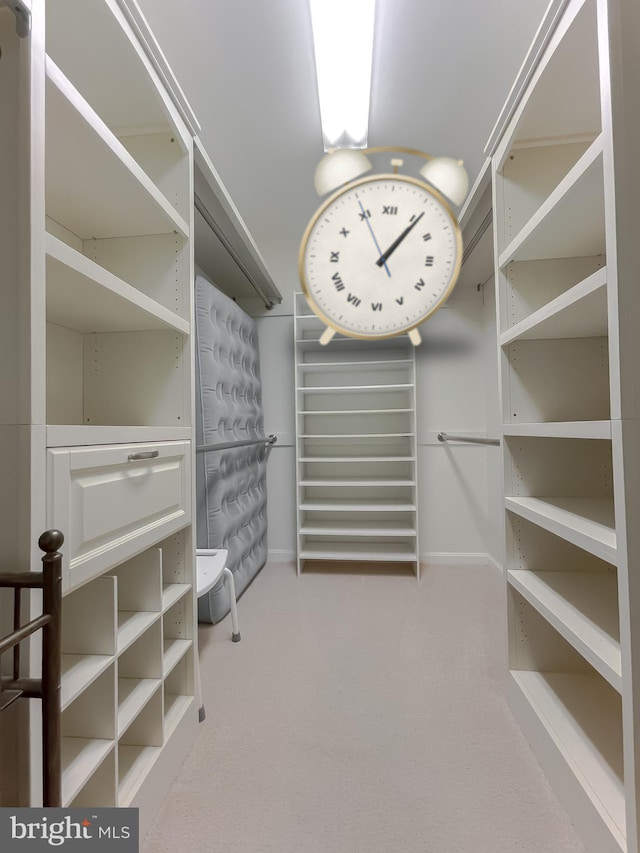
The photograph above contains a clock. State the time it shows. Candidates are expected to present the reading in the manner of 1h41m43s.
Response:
1h05m55s
